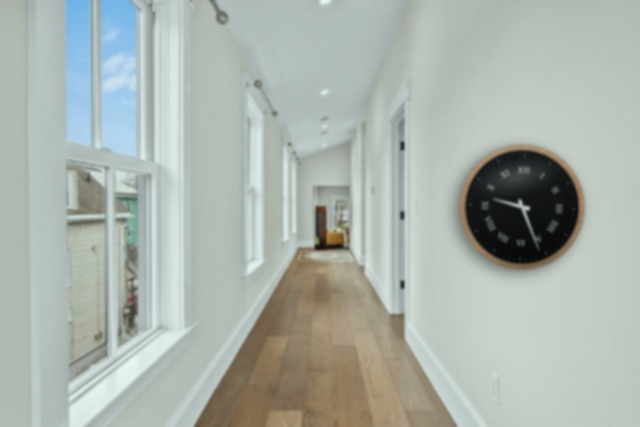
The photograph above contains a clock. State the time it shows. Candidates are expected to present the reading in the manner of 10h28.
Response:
9h26
